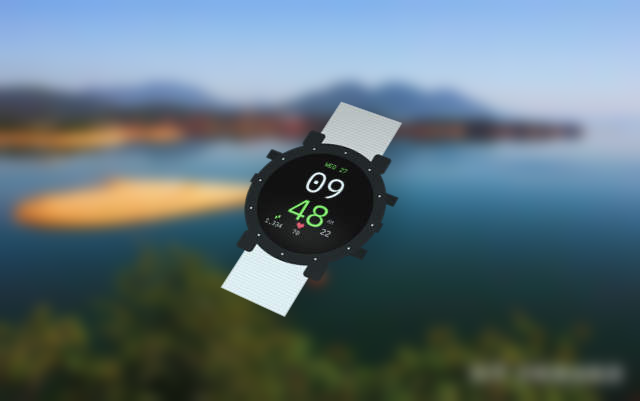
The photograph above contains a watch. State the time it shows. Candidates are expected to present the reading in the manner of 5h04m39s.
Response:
9h48m22s
